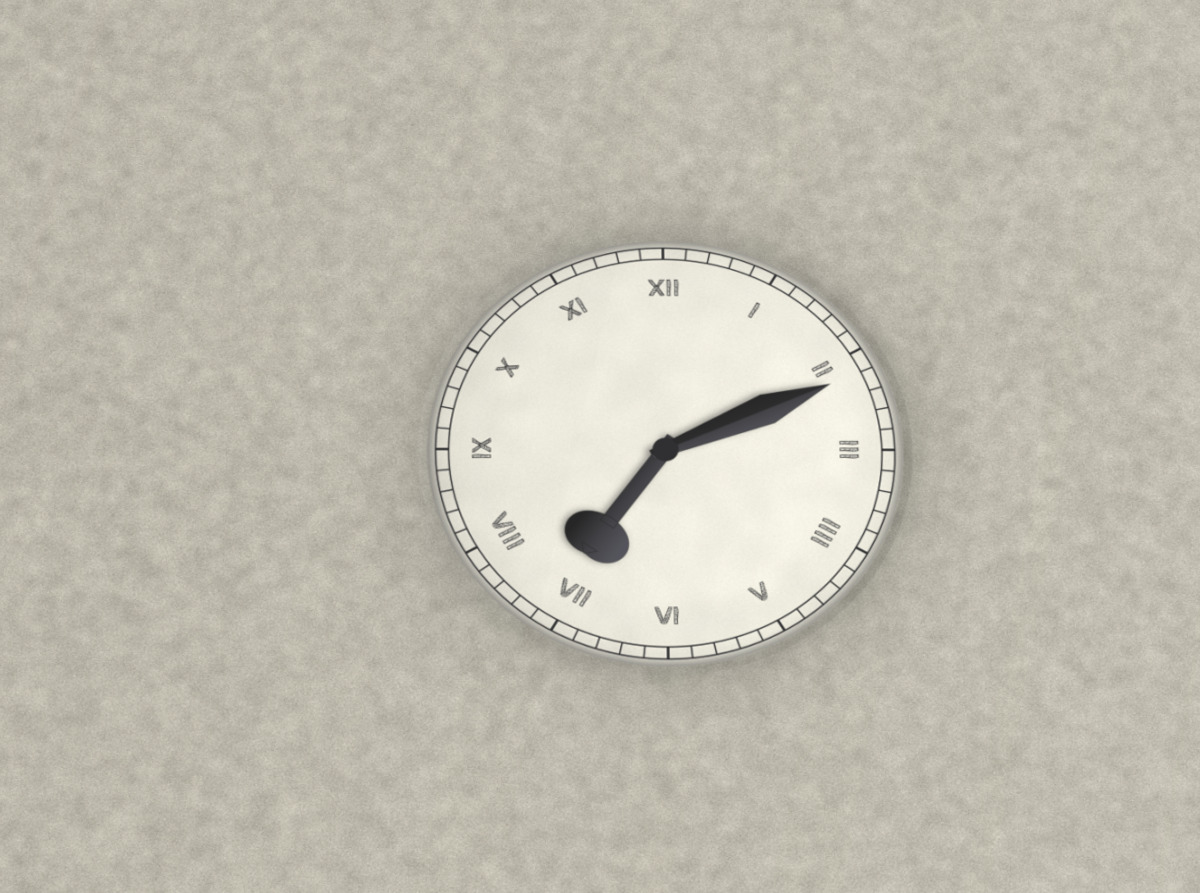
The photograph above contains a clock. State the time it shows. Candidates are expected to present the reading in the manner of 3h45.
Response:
7h11
